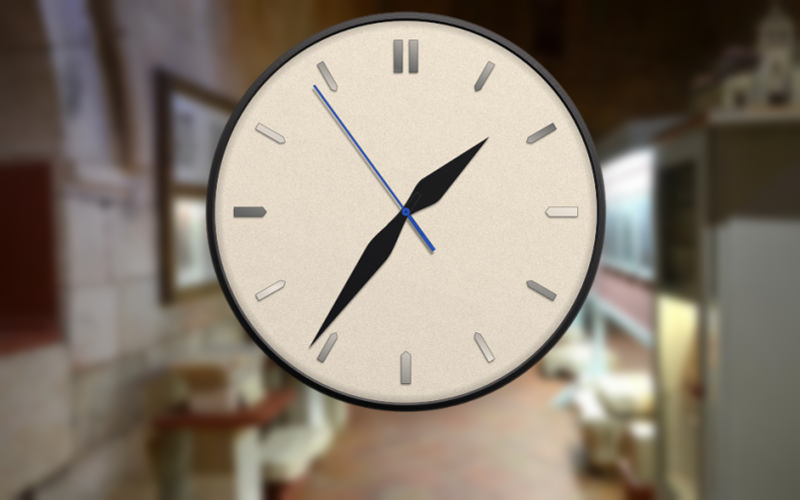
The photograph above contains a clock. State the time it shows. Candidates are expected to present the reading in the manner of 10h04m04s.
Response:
1h35m54s
